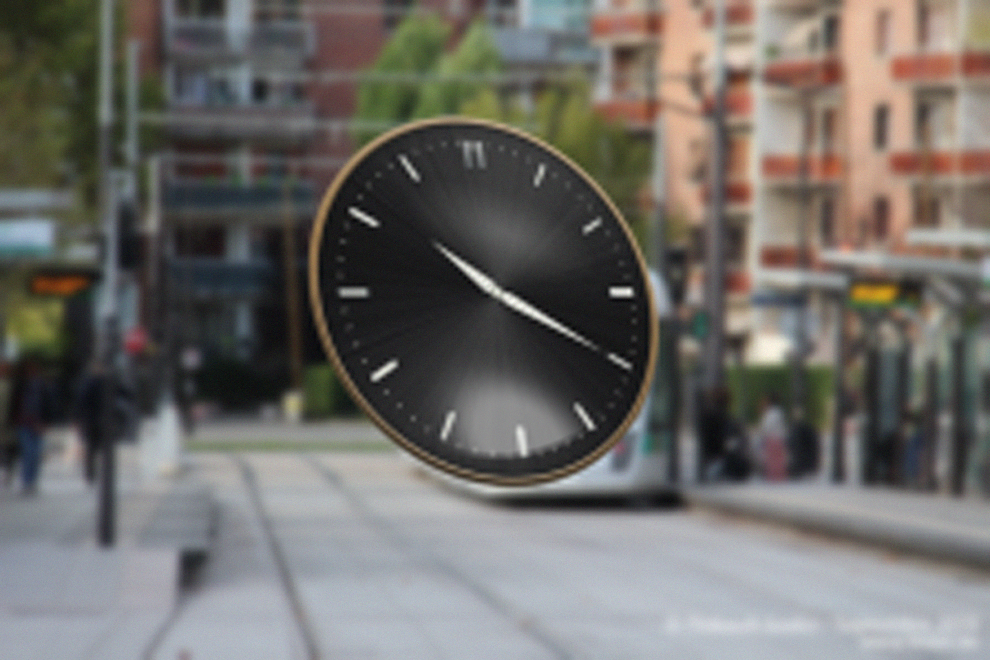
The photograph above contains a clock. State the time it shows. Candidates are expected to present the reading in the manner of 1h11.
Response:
10h20
